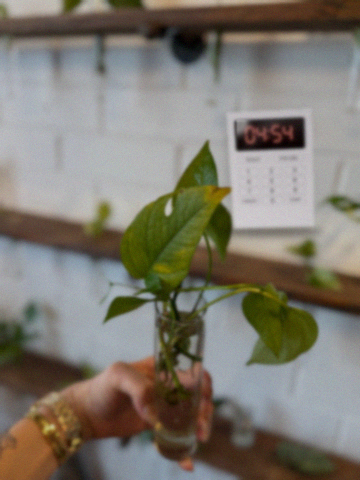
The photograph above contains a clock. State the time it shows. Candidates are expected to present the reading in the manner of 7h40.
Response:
4h54
